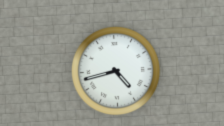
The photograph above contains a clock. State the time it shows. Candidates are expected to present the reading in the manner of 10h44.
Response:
4h43
